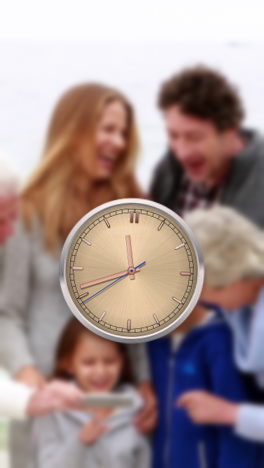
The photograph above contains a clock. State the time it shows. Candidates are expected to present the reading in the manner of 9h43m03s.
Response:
11h41m39s
